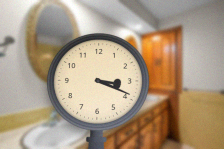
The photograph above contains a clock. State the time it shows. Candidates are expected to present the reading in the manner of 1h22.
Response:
3h19
